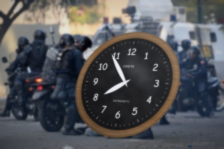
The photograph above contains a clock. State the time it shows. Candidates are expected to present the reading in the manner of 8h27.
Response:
7h54
